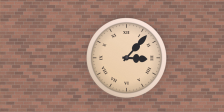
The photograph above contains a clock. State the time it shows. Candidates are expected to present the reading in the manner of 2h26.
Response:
3h07
